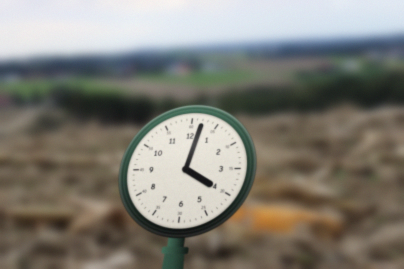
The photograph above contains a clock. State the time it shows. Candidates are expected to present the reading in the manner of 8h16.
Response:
4h02
